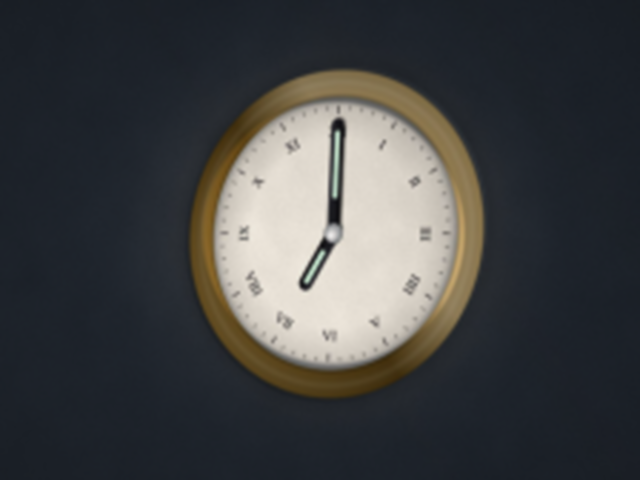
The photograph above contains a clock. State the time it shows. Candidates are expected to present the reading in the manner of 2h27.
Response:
7h00
